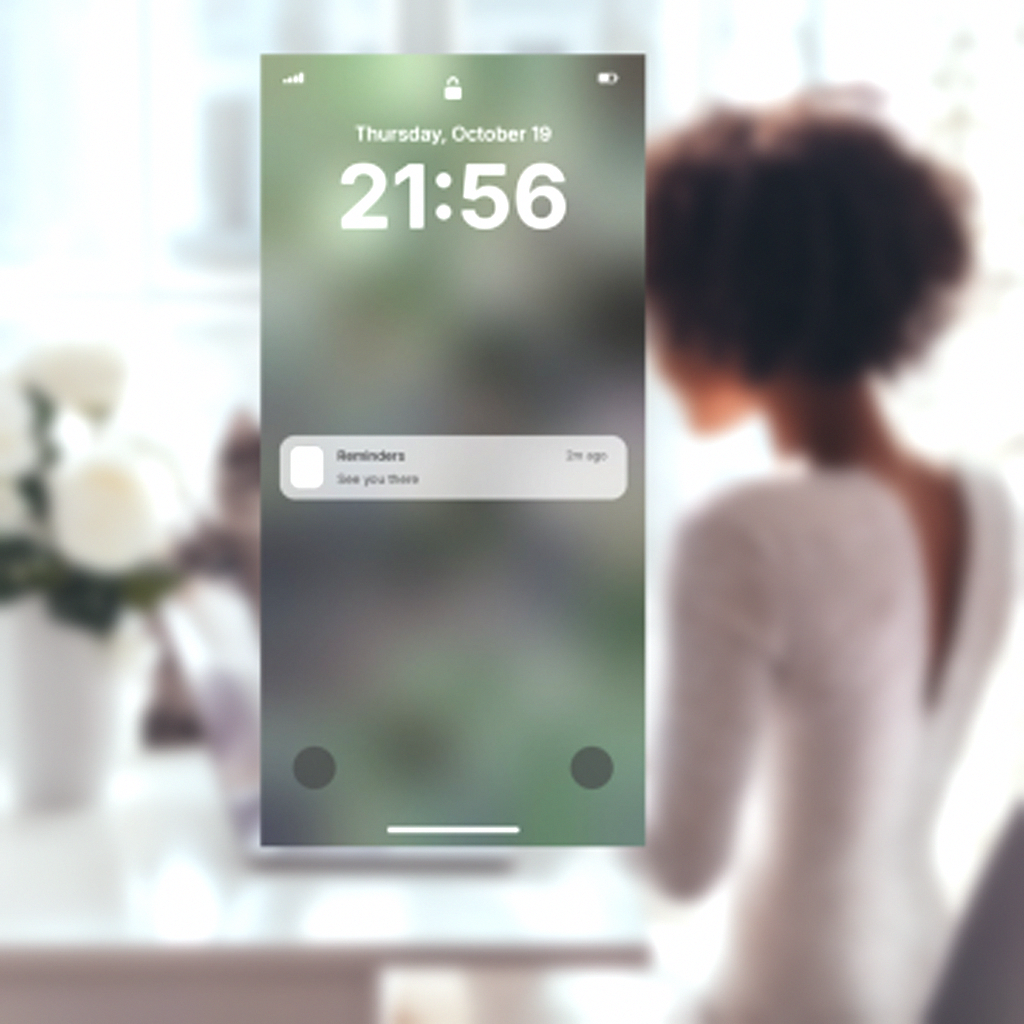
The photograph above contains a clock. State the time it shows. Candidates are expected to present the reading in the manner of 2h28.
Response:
21h56
